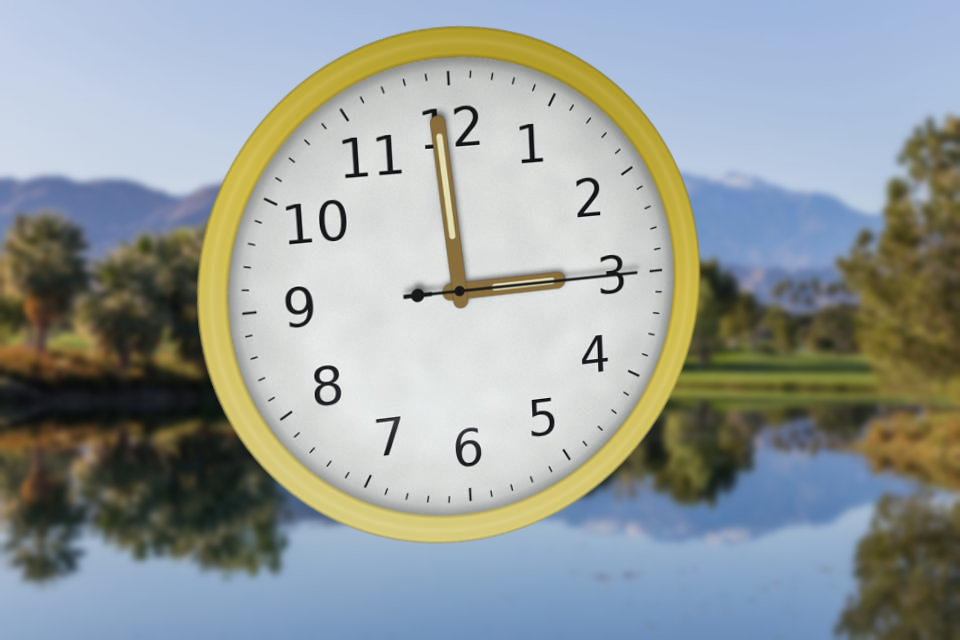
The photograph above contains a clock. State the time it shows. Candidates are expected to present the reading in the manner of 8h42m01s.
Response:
2h59m15s
